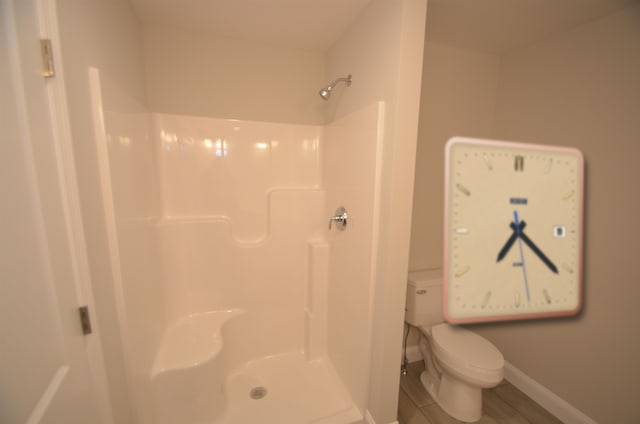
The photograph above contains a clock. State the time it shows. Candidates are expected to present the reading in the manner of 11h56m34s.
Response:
7h21m28s
